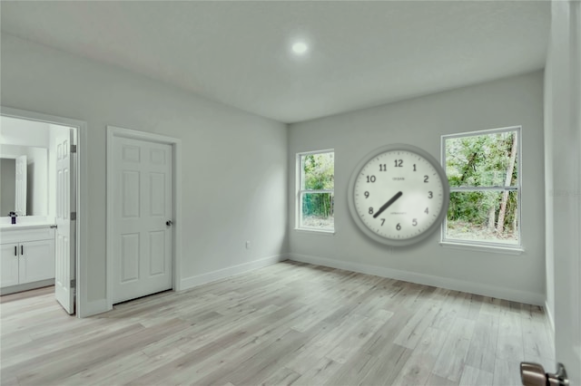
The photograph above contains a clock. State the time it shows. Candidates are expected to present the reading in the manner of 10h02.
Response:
7h38
